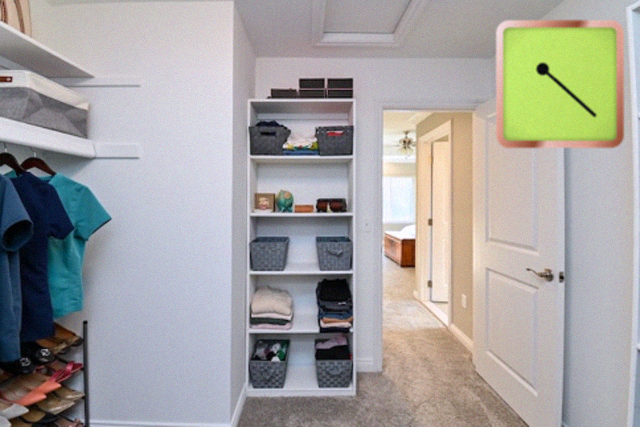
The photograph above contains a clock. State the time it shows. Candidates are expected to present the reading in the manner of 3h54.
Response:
10h22
